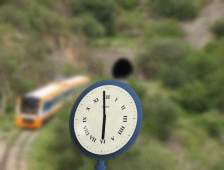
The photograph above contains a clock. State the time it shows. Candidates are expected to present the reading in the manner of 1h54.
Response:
5h59
